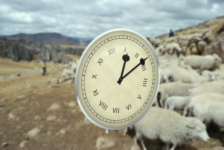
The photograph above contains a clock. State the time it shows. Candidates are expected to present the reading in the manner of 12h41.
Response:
1h13
